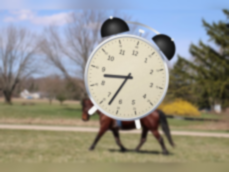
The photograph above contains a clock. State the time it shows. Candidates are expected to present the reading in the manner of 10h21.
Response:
8h33
